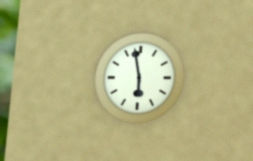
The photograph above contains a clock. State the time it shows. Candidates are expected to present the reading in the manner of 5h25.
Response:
5h58
